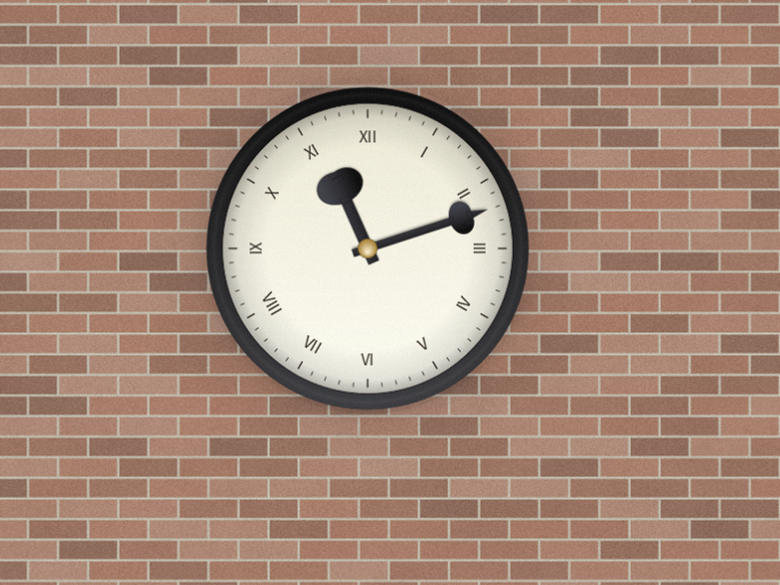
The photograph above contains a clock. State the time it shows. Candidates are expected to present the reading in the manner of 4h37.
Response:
11h12
